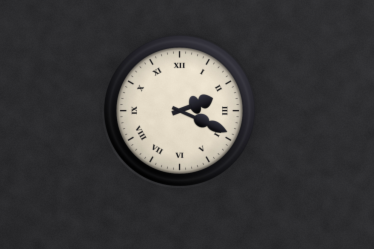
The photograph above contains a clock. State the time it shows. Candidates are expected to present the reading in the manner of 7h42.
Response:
2h19
